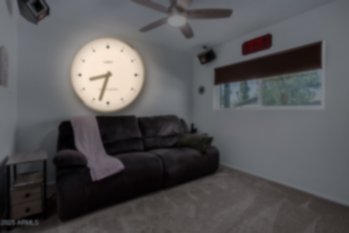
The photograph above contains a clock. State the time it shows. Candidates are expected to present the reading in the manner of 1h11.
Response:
8h33
